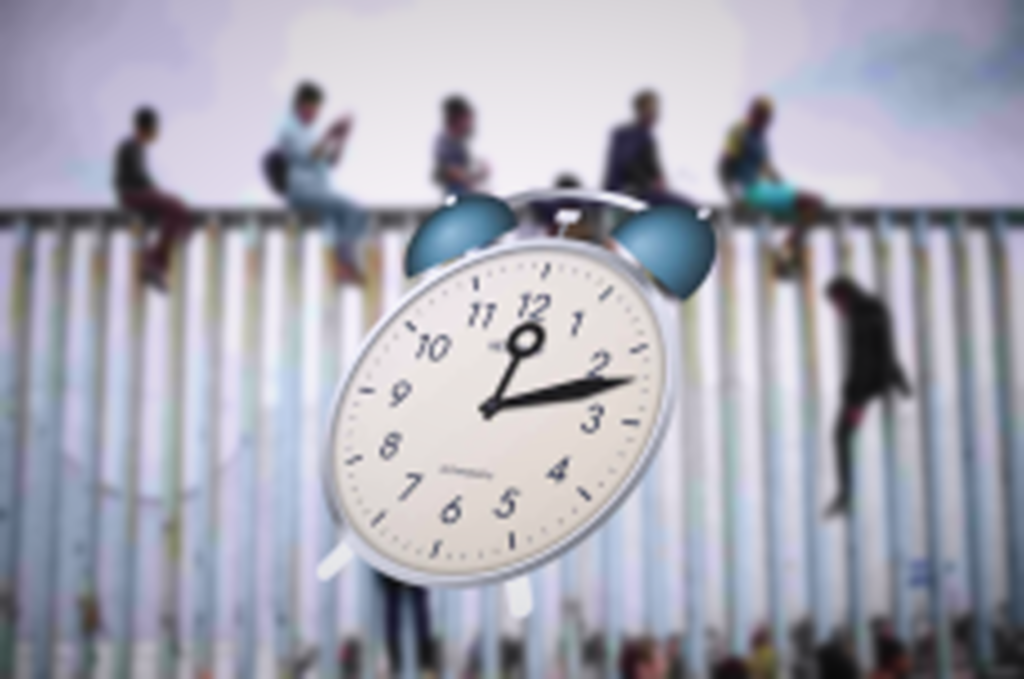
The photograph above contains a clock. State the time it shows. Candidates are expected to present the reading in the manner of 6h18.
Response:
12h12
